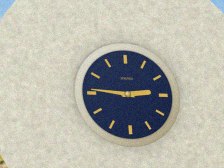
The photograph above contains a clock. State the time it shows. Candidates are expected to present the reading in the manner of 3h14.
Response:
2h46
